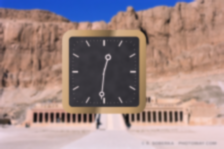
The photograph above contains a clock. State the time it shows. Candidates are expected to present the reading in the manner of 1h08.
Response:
12h31
